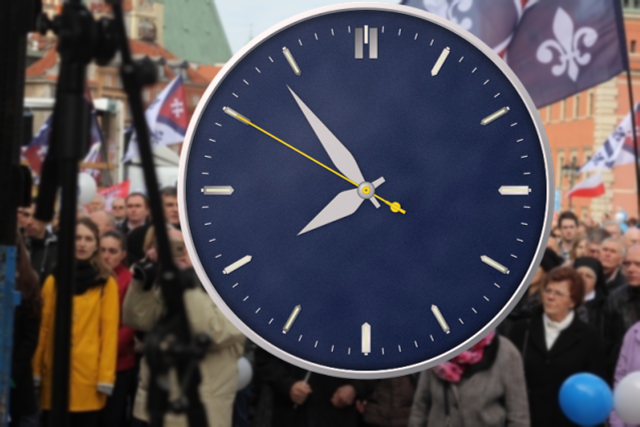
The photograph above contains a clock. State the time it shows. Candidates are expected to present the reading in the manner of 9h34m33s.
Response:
7h53m50s
